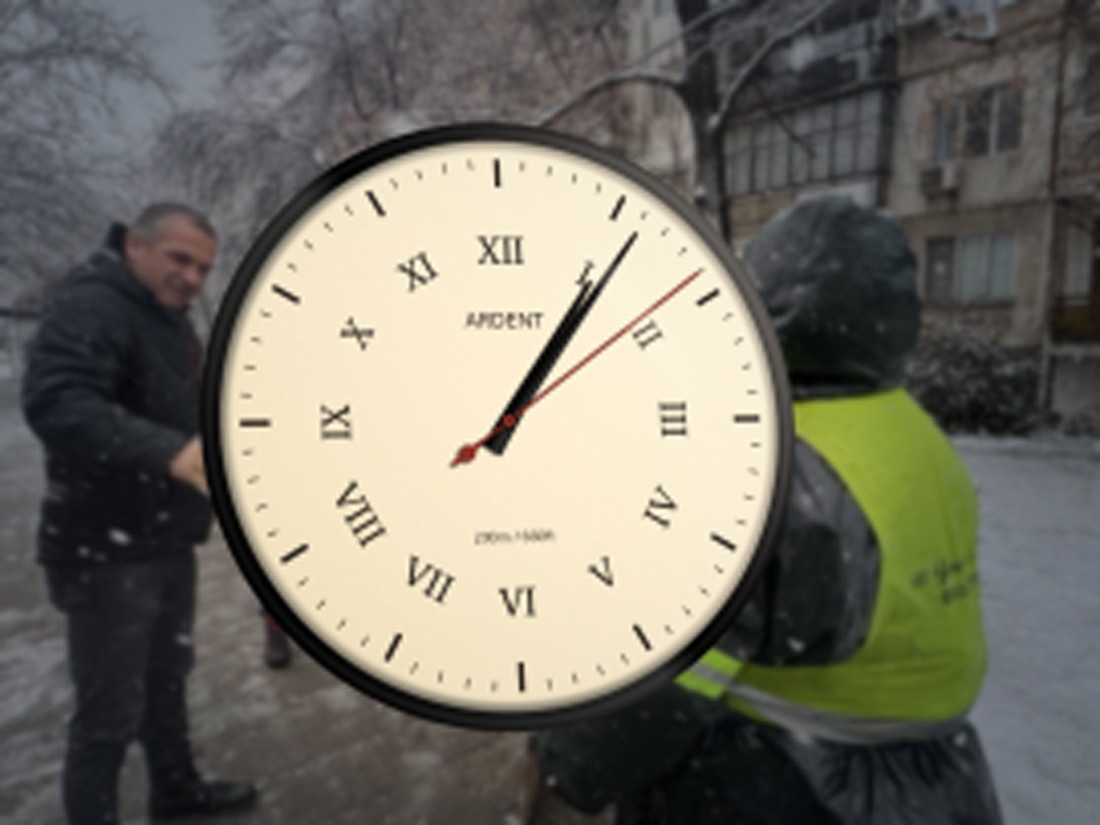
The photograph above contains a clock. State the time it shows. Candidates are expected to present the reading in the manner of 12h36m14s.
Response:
1h06m09s
